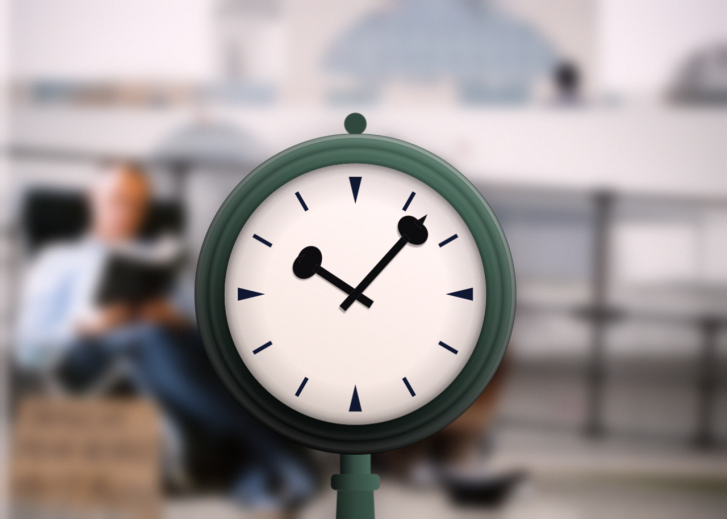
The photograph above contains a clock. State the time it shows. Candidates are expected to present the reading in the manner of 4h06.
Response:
10h07
